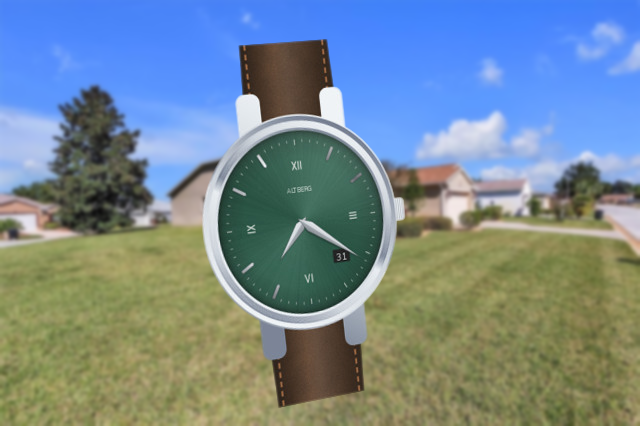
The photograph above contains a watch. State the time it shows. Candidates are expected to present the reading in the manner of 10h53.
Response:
7h21
